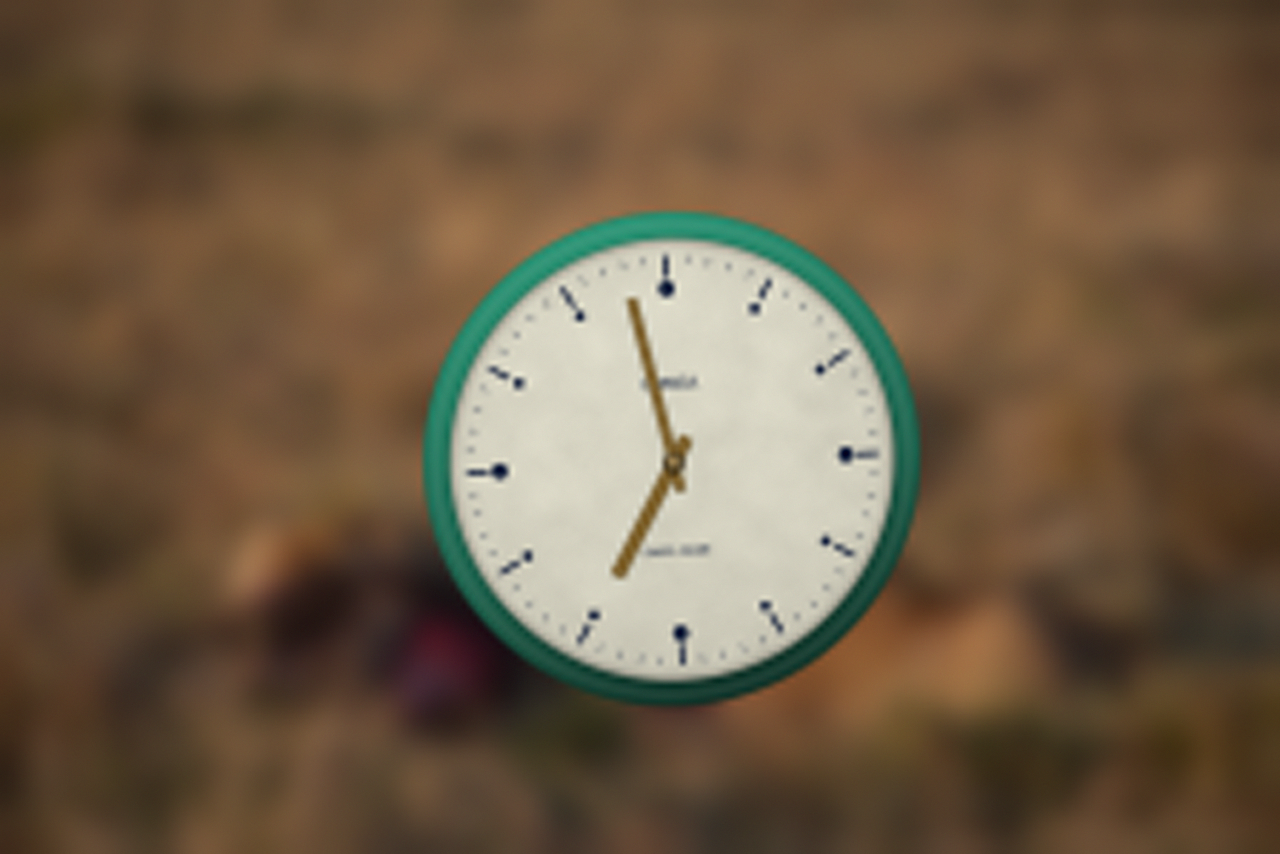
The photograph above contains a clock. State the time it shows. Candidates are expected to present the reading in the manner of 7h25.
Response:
6h58
